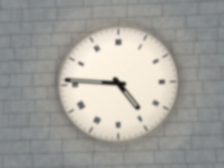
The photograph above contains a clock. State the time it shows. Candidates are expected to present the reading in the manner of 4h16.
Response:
4h46
